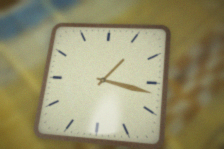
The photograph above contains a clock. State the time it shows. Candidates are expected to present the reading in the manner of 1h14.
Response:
1h17
